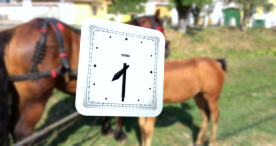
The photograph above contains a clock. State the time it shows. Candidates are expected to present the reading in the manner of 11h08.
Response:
7h30
